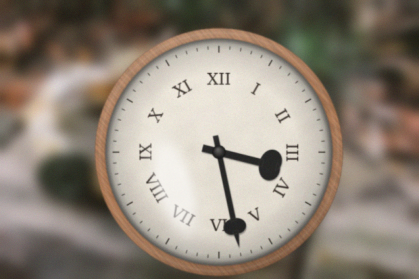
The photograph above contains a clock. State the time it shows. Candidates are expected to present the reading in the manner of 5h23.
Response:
3h28
